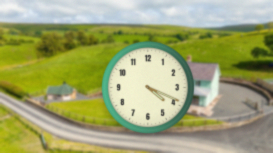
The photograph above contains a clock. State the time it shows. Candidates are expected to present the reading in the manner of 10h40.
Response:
4h19
